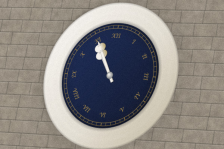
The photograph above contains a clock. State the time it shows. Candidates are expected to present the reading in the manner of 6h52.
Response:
10h55
